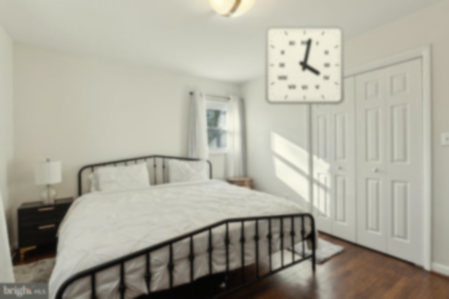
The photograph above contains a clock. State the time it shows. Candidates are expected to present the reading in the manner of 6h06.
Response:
4h02
